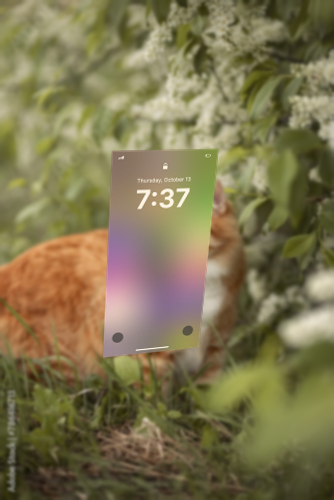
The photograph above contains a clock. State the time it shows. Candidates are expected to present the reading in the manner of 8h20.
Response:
7h37
